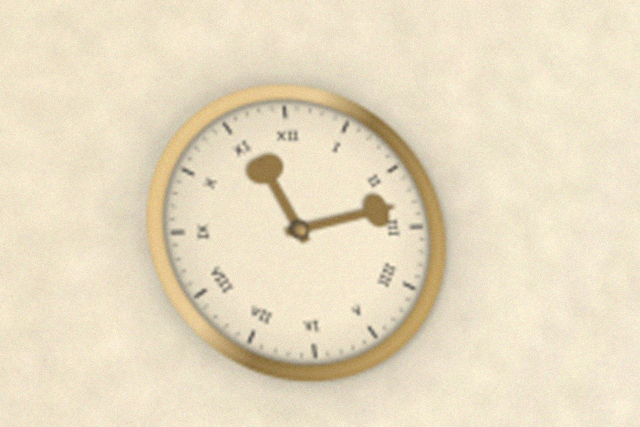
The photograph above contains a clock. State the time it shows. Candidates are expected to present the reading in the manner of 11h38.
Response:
11h13
